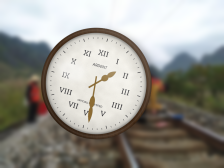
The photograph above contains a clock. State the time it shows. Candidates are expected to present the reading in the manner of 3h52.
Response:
1h29
